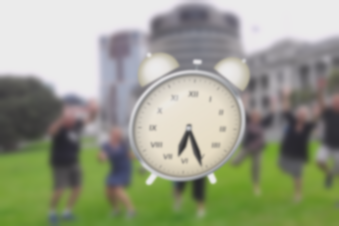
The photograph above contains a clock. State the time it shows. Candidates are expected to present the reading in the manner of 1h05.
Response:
6h26
